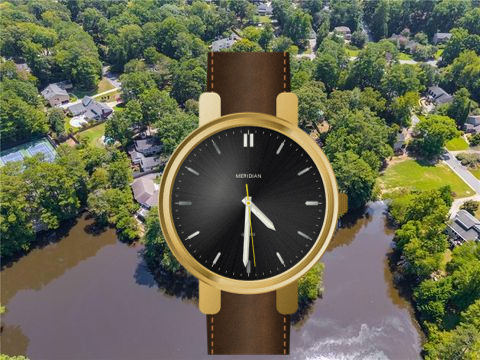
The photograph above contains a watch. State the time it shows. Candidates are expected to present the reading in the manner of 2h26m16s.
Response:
4h30m29s
